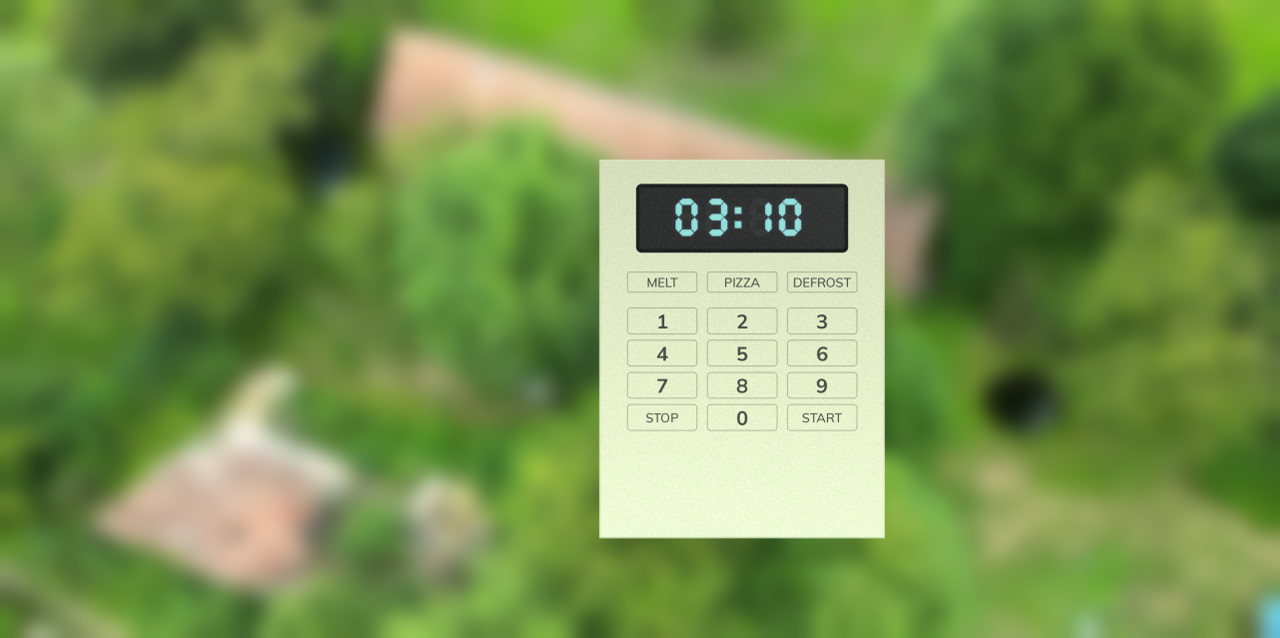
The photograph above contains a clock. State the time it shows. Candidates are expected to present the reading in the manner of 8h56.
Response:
3h10
